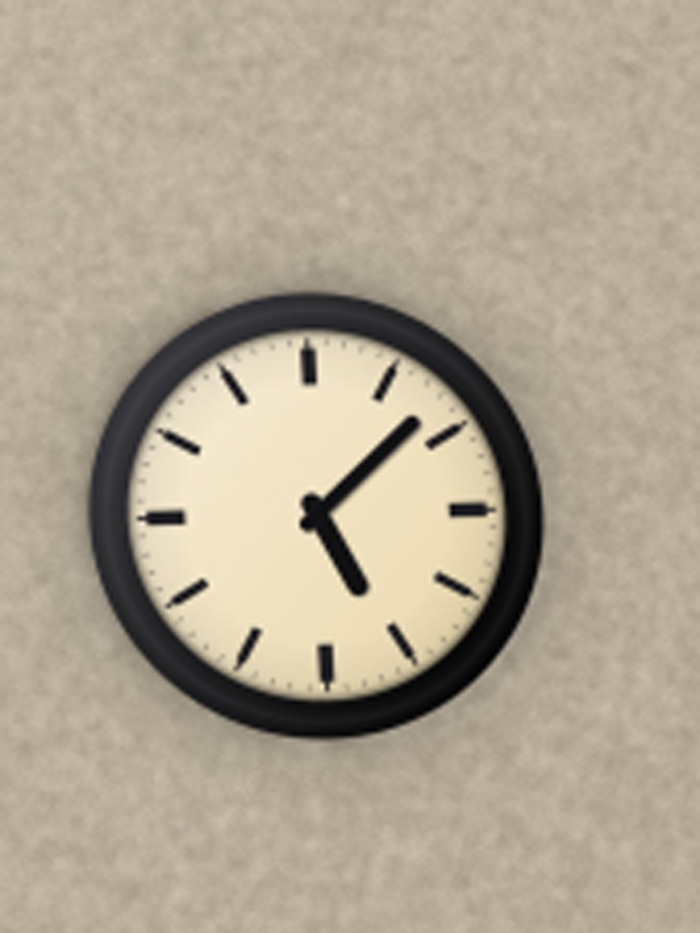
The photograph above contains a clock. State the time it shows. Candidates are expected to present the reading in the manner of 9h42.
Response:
5h08
